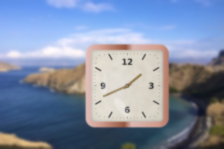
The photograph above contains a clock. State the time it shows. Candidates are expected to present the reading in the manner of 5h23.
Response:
1h41
